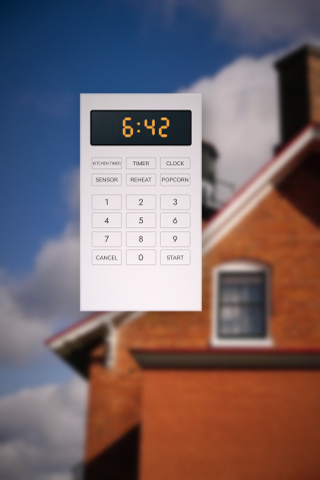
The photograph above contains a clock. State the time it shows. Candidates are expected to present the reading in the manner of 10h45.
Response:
6h42
